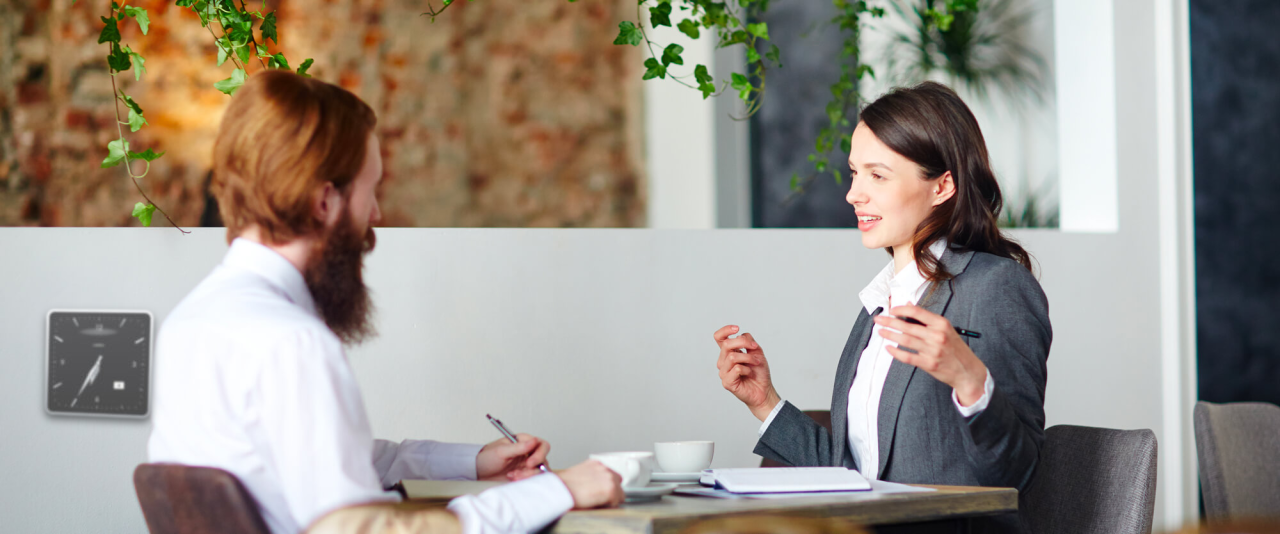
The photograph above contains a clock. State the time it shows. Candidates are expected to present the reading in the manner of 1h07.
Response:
6h35
